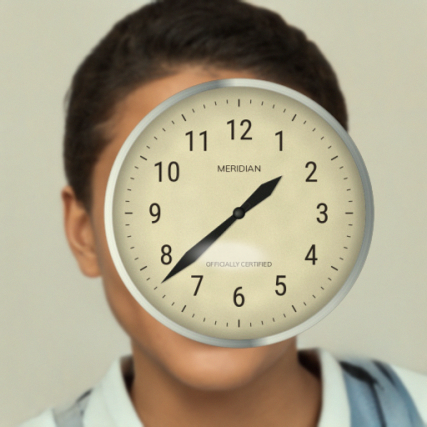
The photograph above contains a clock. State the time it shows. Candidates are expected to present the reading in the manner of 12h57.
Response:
1h38
